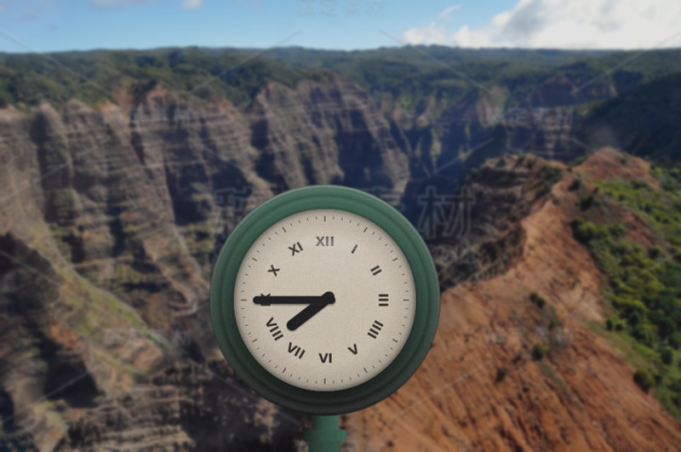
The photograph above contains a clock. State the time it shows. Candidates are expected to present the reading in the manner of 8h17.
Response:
7h45
